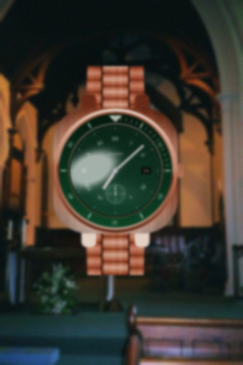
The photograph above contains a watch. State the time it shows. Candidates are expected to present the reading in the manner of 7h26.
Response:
7h08
